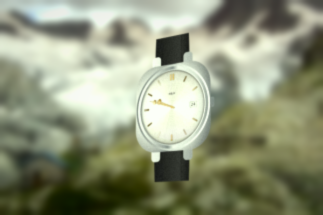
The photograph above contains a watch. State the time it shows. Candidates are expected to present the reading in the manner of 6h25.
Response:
9h48
